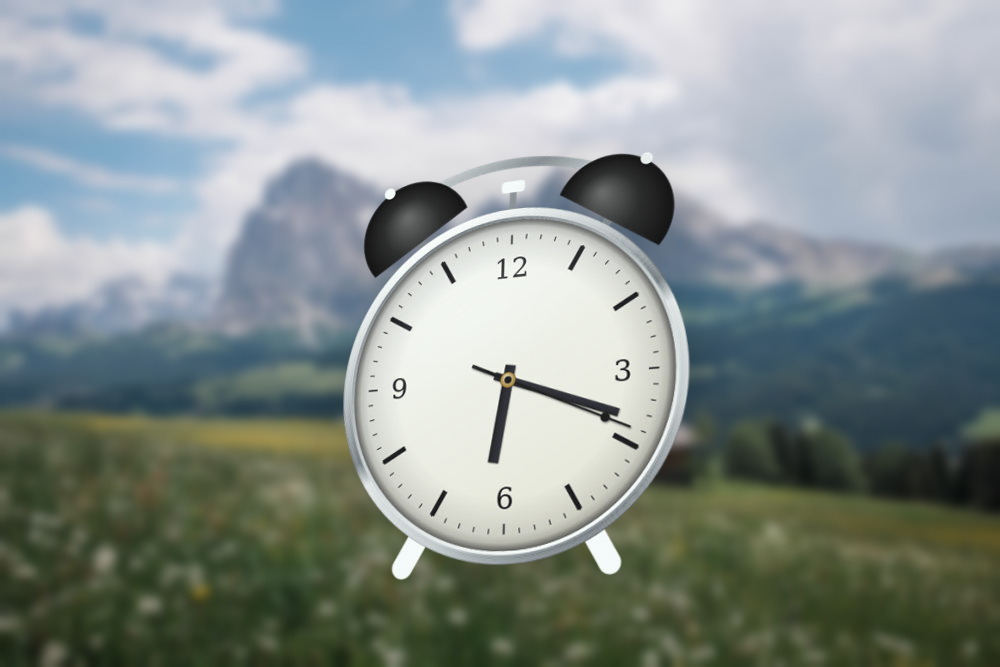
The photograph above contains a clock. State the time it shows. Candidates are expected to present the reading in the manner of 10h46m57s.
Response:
6h18m19s
